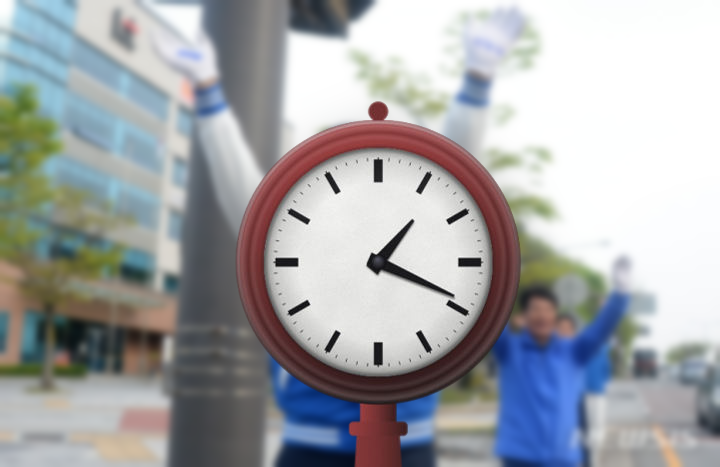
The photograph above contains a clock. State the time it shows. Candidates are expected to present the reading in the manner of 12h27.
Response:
1h19
